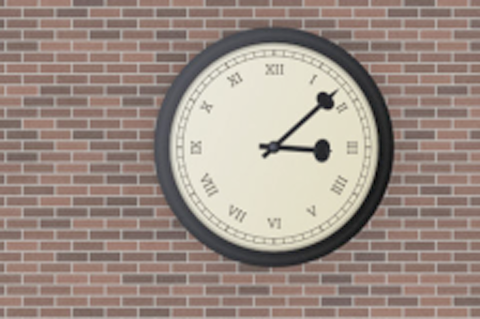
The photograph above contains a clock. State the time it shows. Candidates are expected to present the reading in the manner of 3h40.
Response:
3h08
